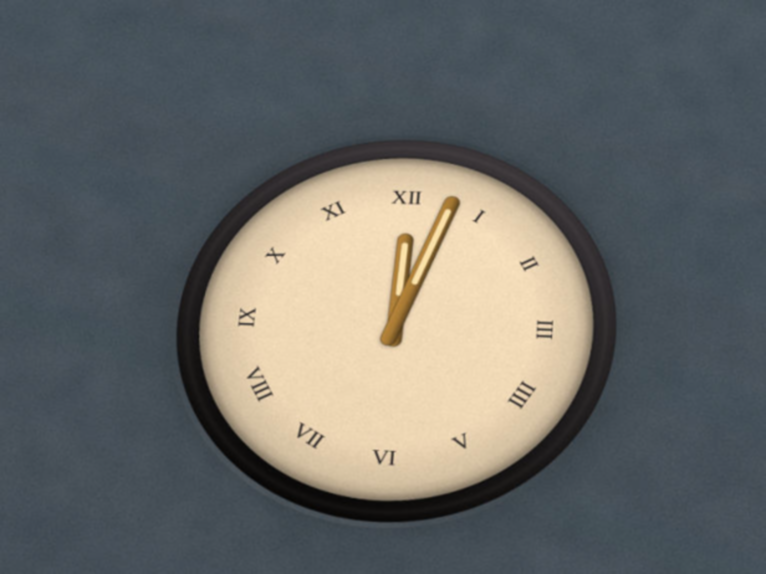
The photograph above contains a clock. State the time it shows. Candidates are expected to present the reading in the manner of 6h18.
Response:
12h03
